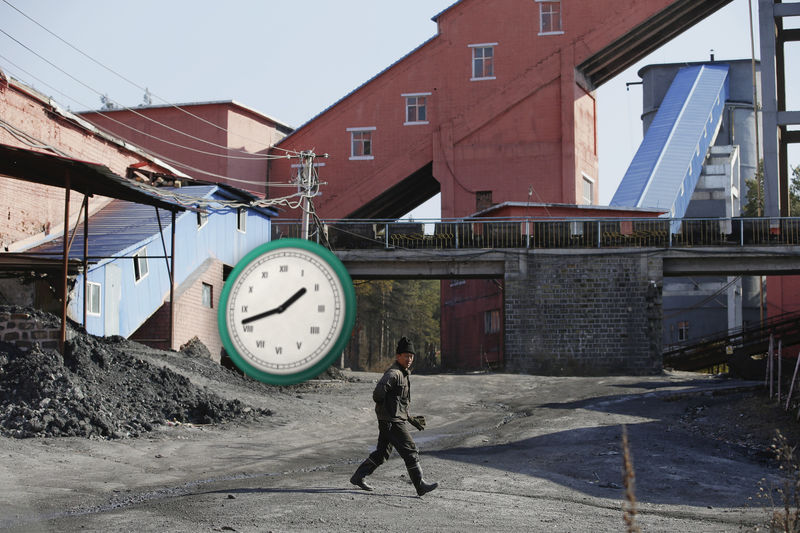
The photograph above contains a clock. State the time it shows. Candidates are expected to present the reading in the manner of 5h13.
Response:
1h42
